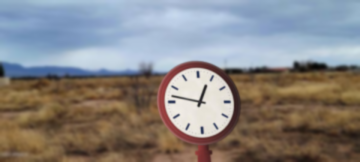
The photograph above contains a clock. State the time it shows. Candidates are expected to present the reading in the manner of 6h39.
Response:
12h47
